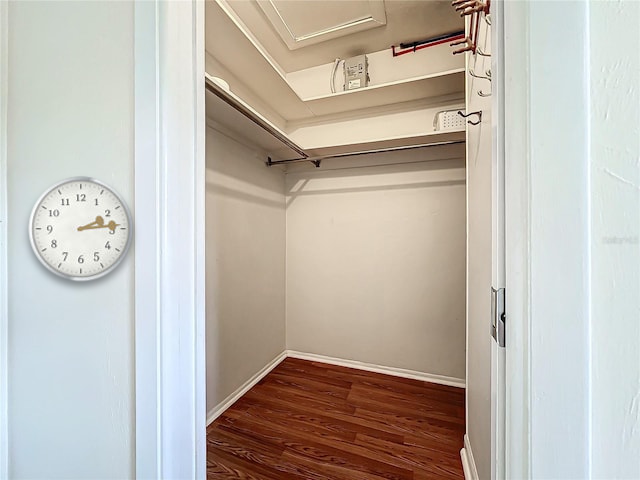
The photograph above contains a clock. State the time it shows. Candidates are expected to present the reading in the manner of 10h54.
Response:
2h14
